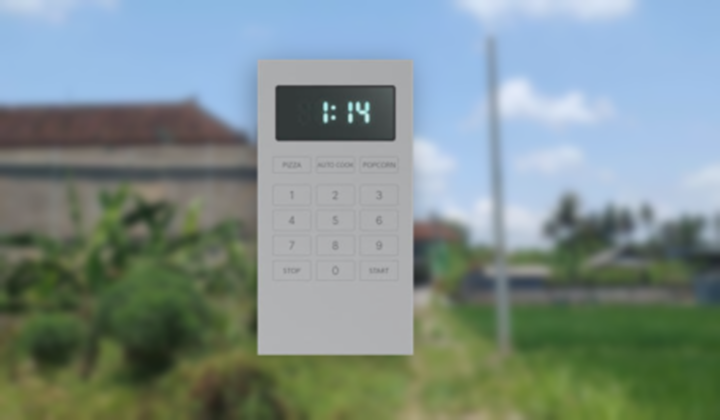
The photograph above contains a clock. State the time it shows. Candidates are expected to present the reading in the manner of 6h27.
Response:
1h14
